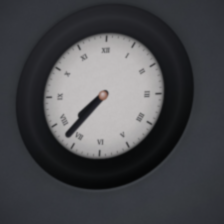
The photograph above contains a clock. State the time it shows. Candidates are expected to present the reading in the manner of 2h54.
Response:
7h37
